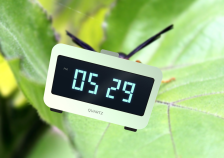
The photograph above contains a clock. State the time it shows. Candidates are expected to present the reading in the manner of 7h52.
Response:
5h29
